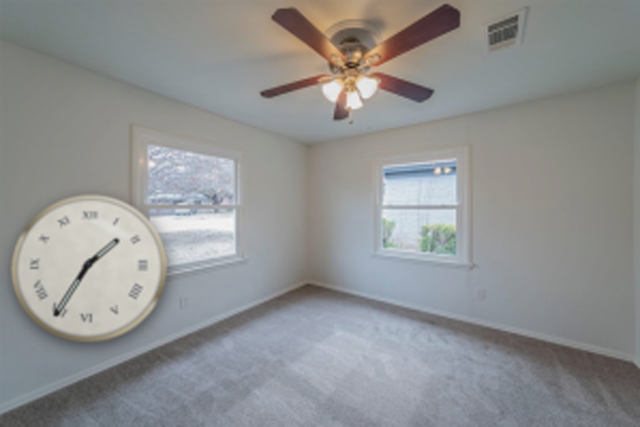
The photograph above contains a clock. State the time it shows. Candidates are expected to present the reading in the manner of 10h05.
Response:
1h35
